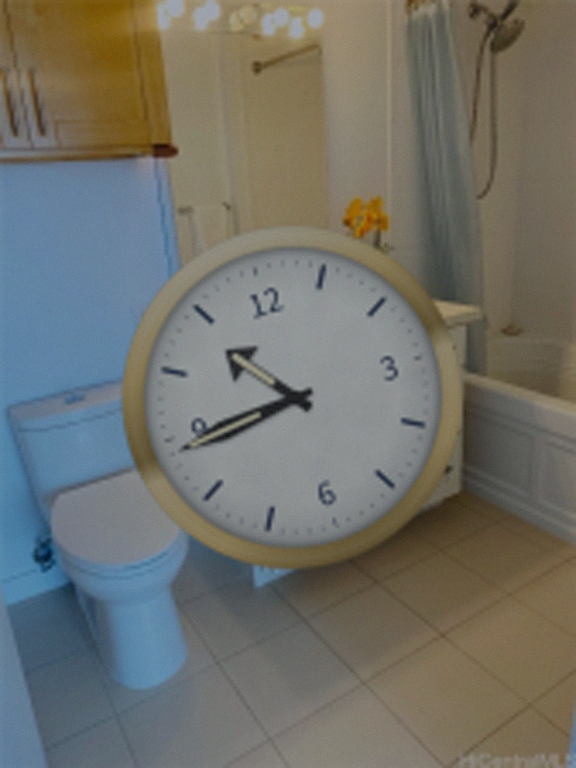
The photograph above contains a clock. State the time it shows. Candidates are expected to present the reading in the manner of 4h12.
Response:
10h44
